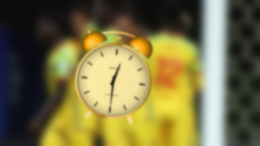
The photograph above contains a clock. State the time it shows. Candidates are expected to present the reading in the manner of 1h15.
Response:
12h30
